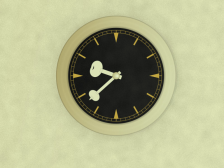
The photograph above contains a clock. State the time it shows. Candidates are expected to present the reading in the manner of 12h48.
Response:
9h38
